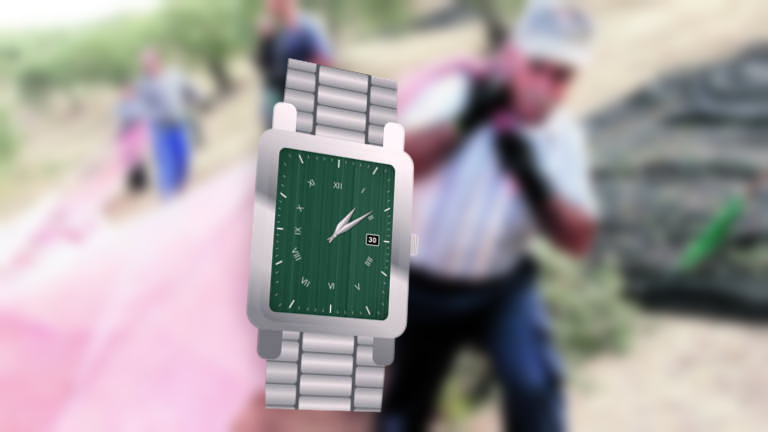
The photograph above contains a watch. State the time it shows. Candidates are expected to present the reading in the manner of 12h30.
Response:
1h09
